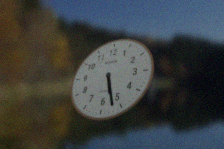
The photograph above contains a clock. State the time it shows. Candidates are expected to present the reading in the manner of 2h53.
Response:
5h27
